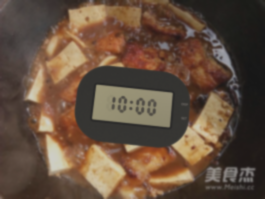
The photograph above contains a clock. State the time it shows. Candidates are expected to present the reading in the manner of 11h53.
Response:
10h00
